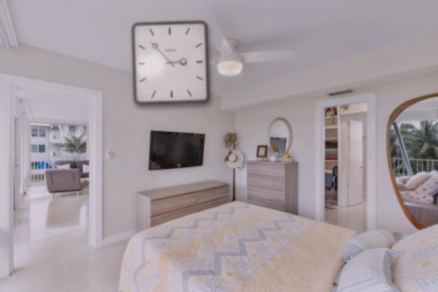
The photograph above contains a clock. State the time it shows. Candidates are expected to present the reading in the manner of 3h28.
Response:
2h53
